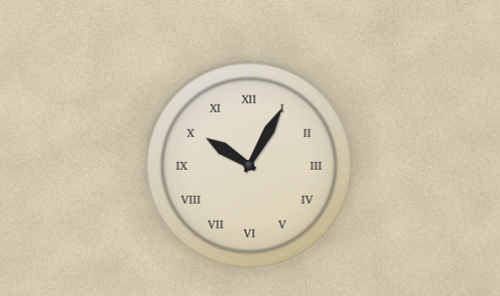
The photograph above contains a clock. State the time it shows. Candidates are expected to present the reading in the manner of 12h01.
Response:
10h05
